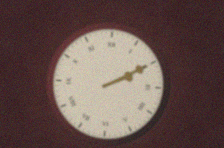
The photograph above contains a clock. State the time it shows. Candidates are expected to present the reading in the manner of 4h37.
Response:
2h10
